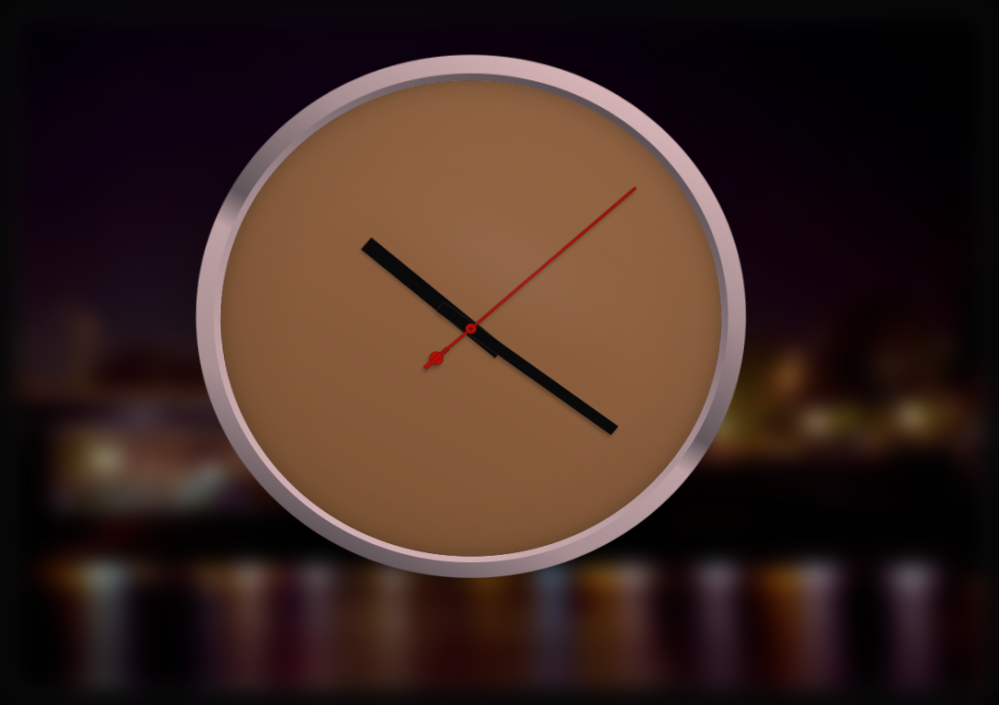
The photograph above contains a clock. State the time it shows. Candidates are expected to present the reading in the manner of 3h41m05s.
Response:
10h21m08s
